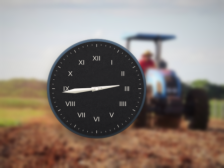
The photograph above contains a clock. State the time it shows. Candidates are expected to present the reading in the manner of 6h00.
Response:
2h44
